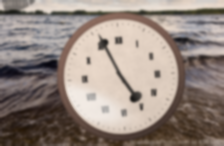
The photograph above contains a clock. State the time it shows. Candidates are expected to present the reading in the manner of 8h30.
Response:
4h56
